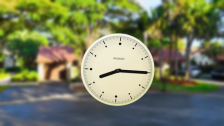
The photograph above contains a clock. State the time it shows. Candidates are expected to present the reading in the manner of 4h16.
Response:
8h15
